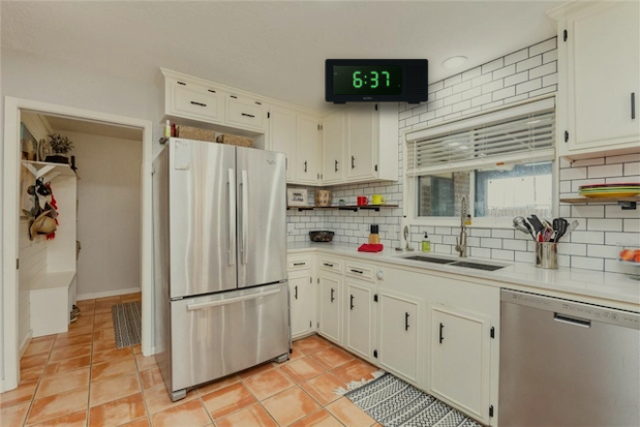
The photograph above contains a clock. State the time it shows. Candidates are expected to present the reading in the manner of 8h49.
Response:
6h37
